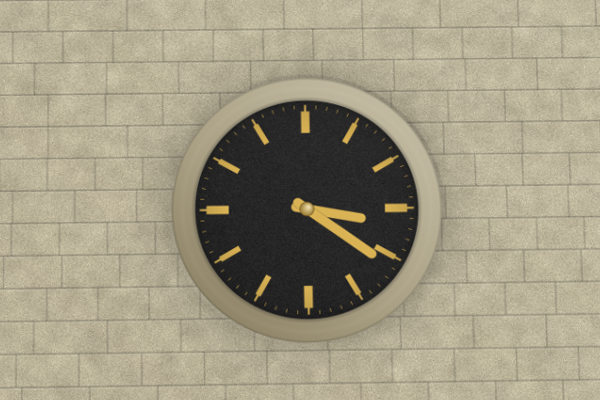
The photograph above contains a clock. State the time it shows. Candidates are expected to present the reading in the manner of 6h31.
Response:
3h21
